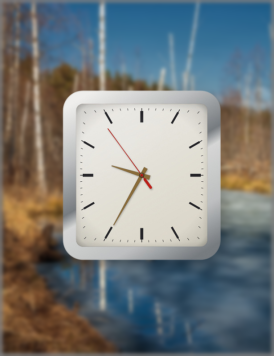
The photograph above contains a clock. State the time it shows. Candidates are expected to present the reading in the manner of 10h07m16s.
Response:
9h34m54s
